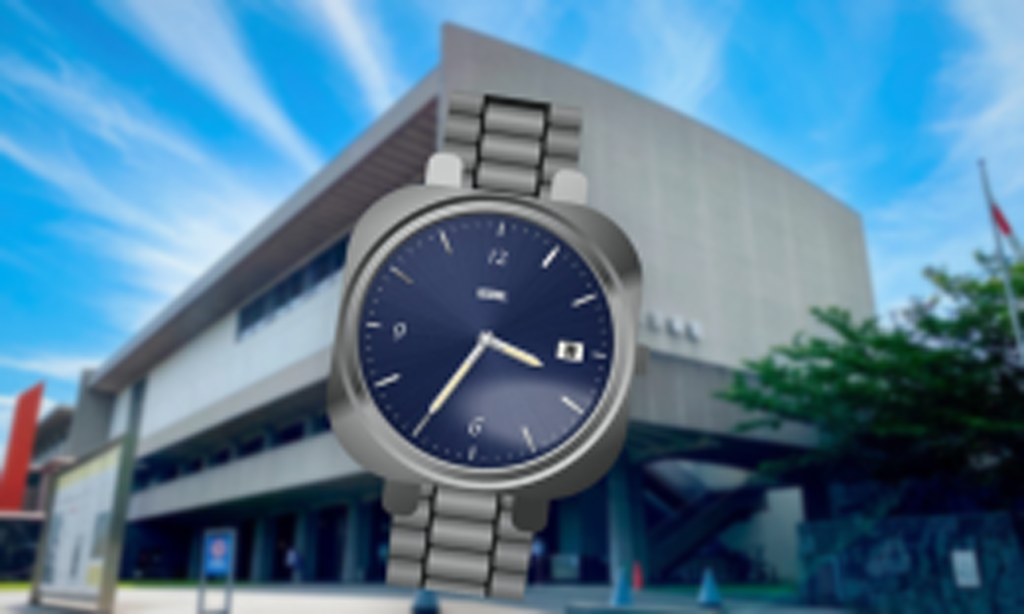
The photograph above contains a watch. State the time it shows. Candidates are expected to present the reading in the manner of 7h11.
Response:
3h35
